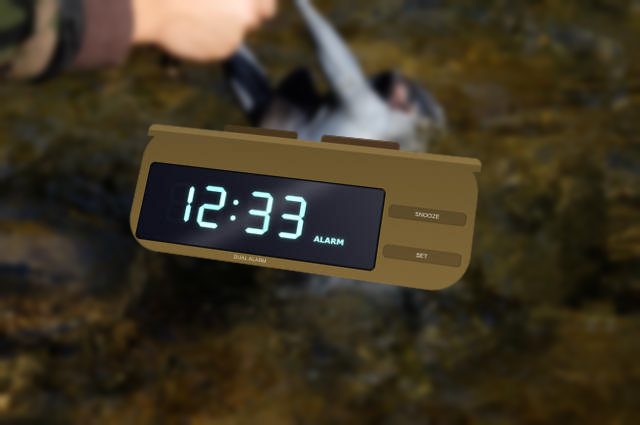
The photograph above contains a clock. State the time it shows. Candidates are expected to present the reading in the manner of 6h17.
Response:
12h33
